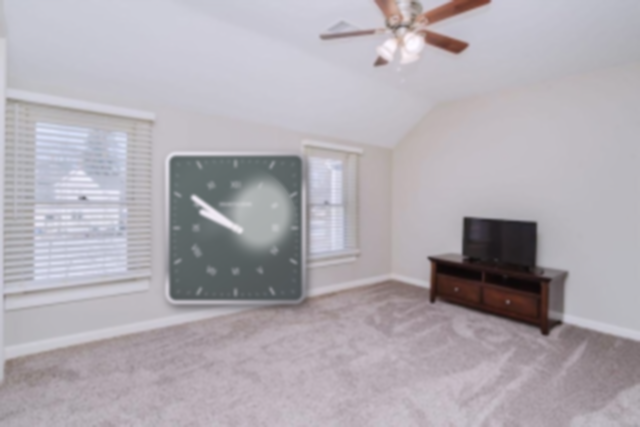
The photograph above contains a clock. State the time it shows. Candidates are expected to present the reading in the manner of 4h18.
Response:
9h51
